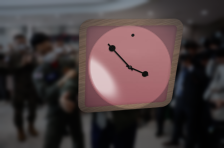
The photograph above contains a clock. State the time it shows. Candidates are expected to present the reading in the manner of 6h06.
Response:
3h53
